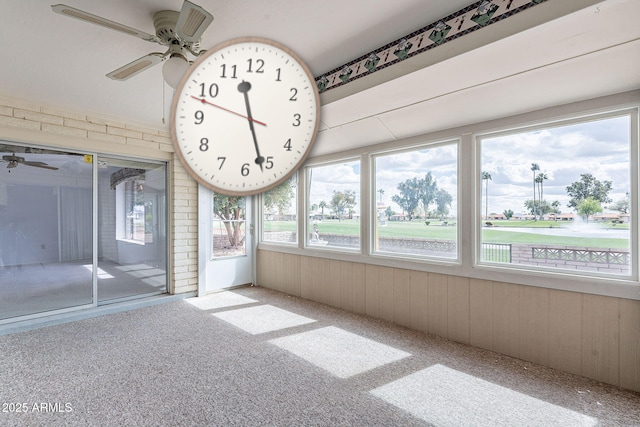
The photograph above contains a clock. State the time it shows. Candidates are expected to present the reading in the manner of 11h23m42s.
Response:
11h26m48s
